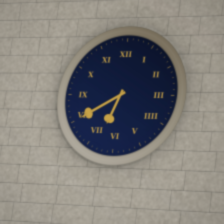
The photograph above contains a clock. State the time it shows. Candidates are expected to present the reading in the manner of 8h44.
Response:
6h40
